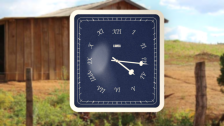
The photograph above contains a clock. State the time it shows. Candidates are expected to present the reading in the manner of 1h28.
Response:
4h16
